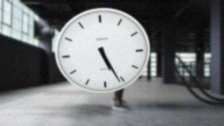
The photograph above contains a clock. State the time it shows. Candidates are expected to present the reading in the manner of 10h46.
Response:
5h26
